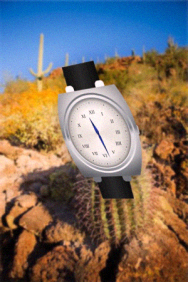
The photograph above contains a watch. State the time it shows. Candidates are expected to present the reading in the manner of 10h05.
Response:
11h28
